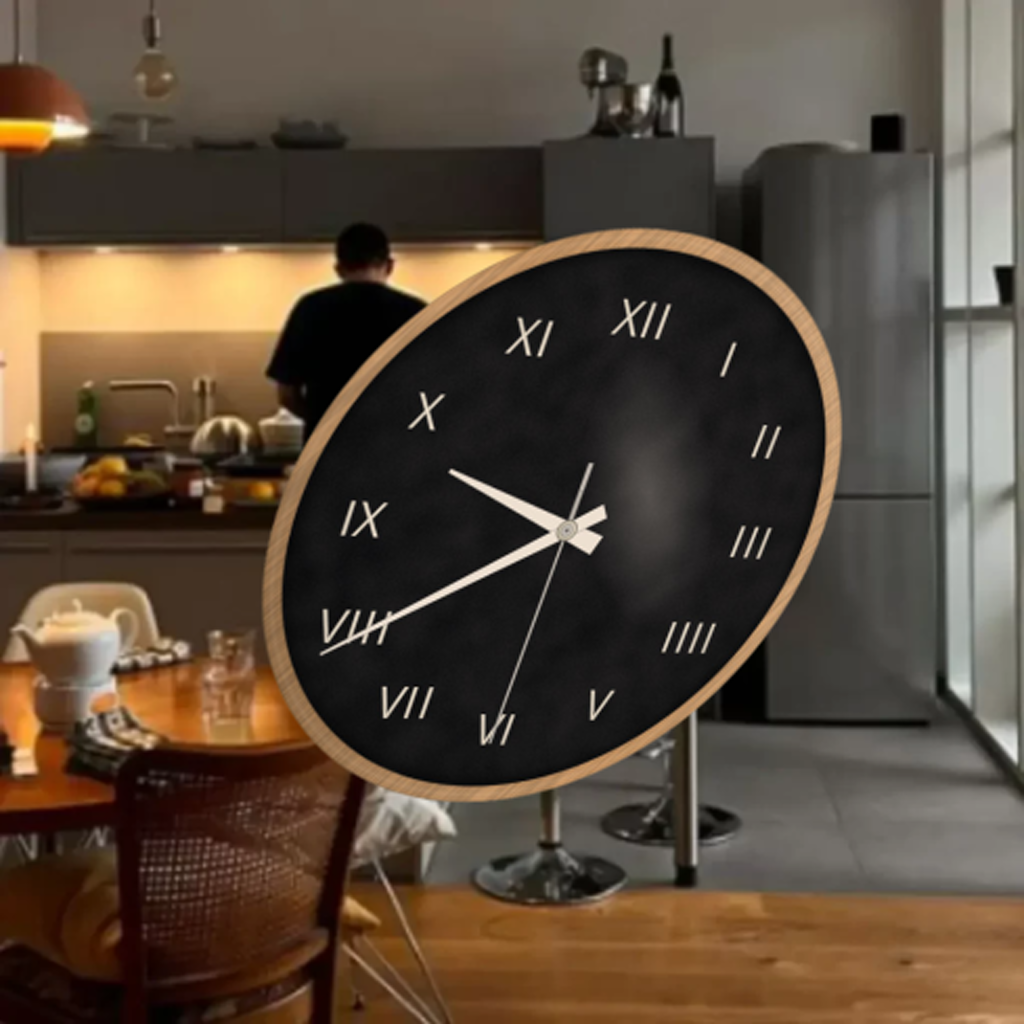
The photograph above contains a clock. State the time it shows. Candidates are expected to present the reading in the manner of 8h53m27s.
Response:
9h39m30s
